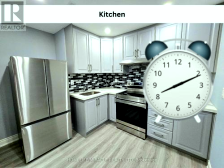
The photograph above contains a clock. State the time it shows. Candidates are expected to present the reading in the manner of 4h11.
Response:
8h11
